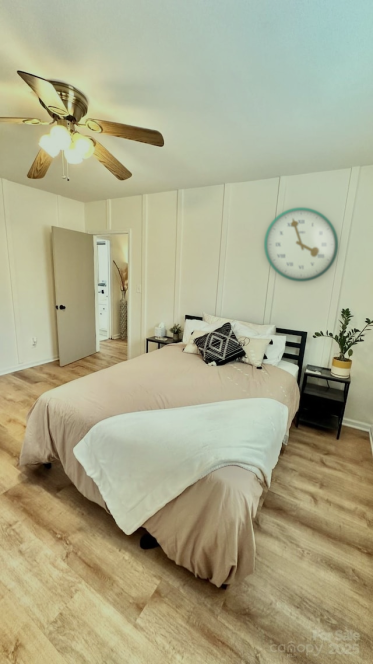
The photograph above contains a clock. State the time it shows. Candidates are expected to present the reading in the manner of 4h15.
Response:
3h57
